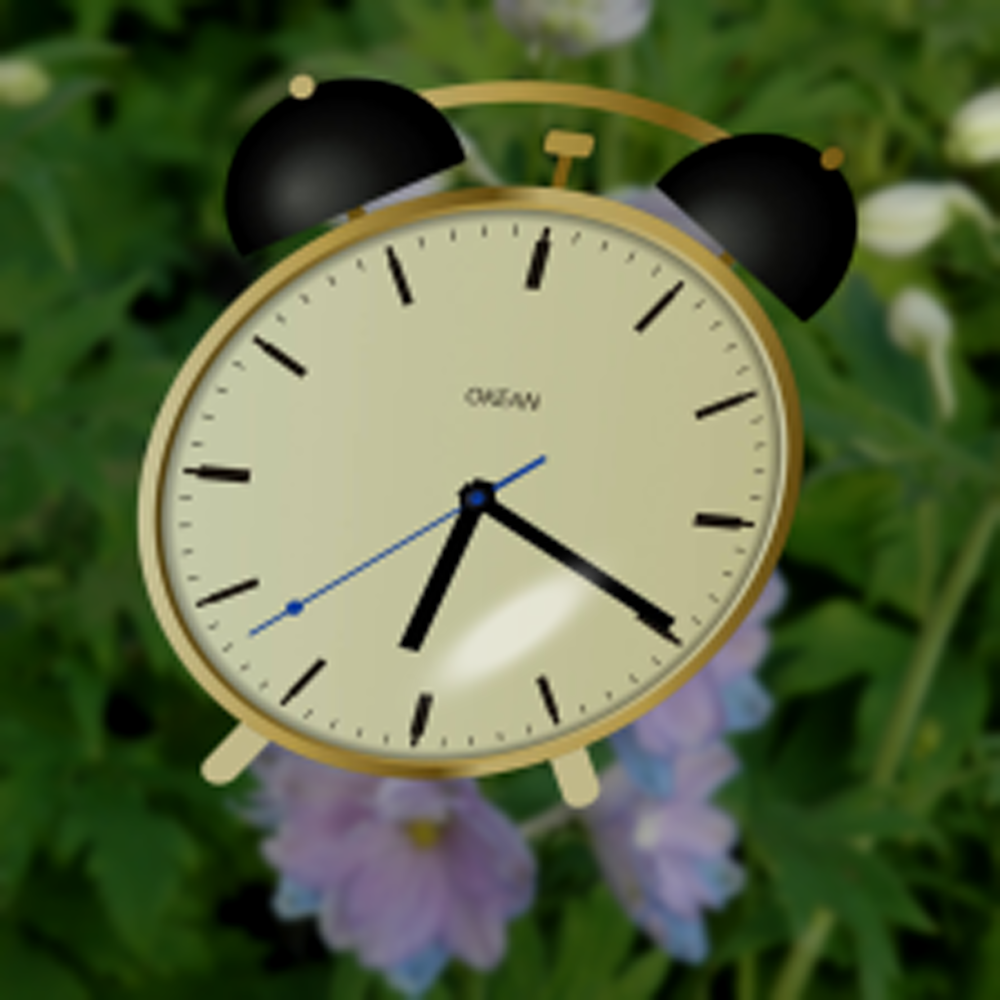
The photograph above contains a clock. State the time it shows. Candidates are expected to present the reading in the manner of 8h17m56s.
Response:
6h19m38s
